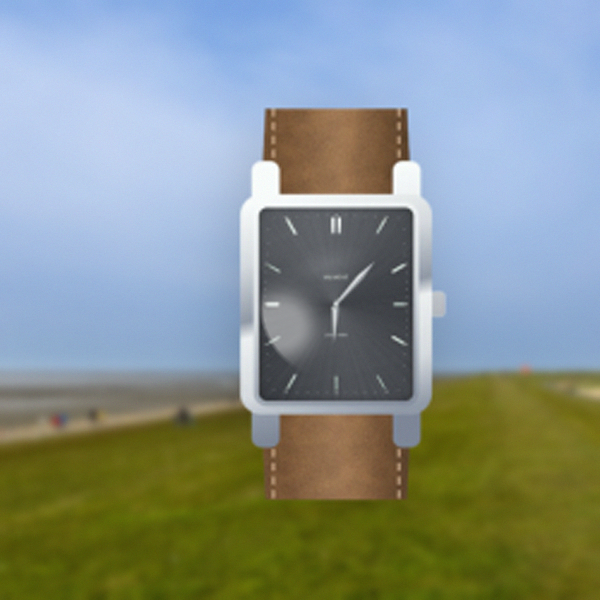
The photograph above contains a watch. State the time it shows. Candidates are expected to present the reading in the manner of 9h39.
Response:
6h07
